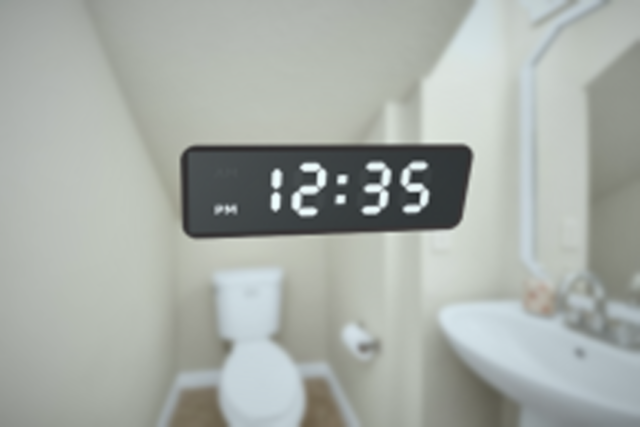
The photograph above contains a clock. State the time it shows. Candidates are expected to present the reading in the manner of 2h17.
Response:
12h35
